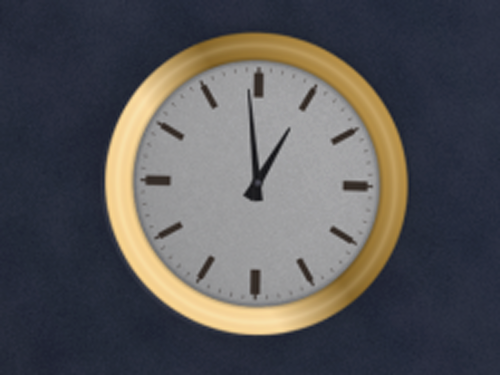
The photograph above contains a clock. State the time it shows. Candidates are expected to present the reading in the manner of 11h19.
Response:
12h59
